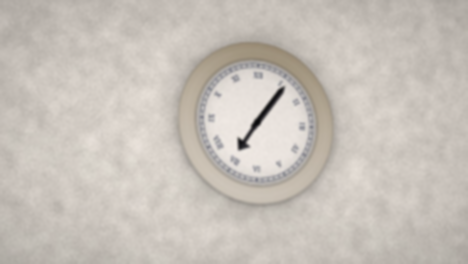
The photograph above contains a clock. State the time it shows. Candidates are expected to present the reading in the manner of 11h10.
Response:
7h06
